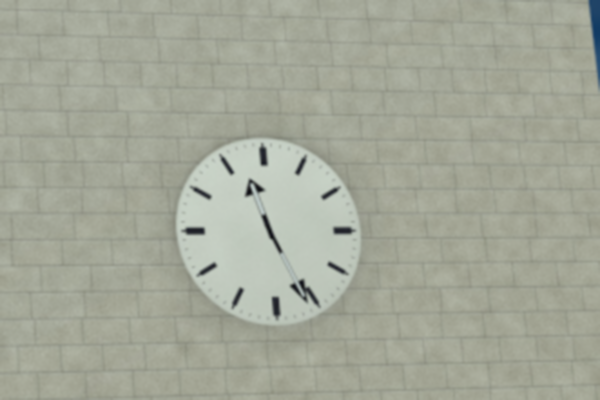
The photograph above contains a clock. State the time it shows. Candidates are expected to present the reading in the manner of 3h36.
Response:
11h26
